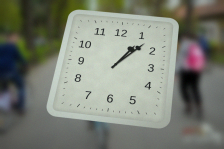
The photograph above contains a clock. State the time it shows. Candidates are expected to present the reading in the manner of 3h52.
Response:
1h07
